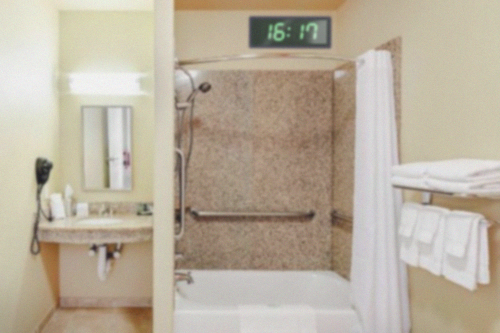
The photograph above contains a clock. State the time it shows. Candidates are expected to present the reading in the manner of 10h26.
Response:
16h17
